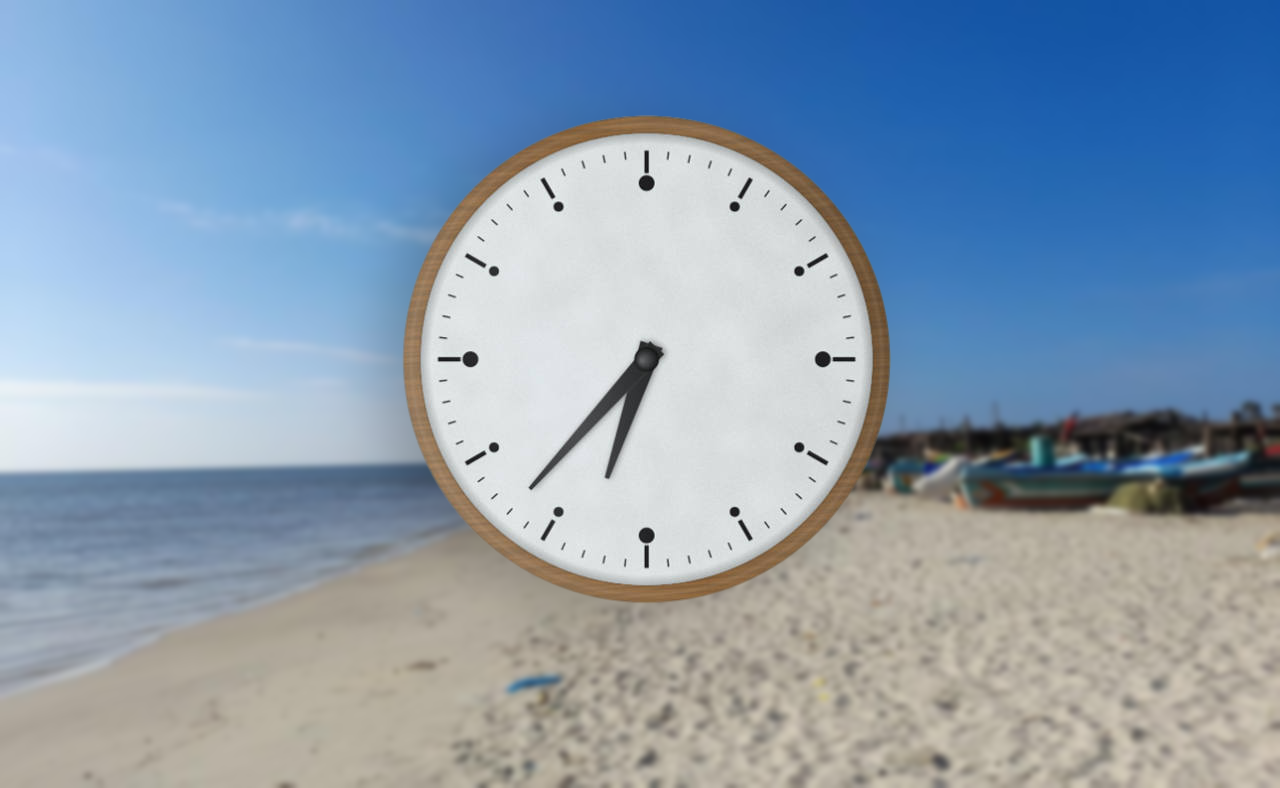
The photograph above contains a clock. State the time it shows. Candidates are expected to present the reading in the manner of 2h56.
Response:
6h37
